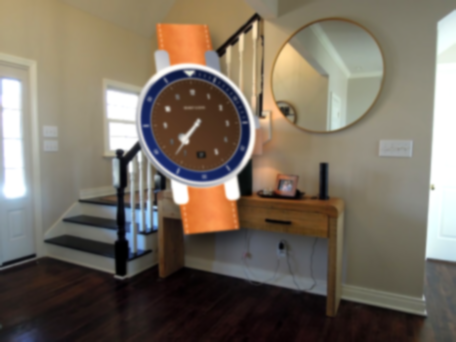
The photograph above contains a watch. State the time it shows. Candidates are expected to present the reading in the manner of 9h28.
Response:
7h37
